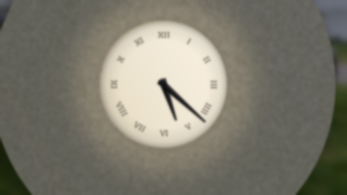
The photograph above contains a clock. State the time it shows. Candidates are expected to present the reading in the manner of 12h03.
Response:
5h22
